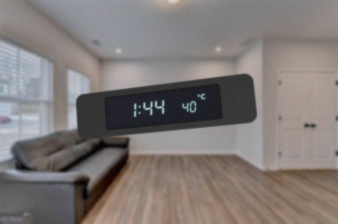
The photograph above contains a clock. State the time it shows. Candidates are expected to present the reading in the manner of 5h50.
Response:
1h44
